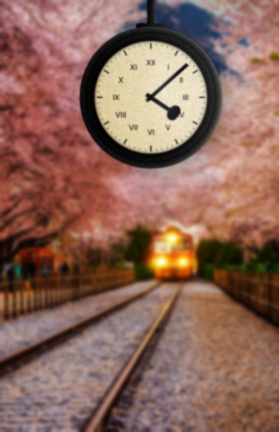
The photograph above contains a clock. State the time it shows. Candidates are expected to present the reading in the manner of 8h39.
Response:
4h08
